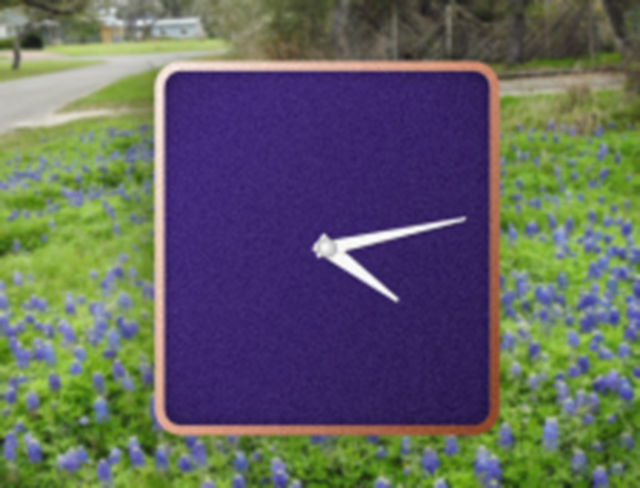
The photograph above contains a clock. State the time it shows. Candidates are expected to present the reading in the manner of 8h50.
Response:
4h13
